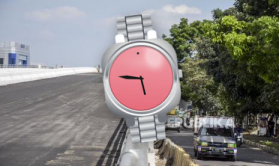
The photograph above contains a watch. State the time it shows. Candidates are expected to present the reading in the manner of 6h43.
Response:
5h47
